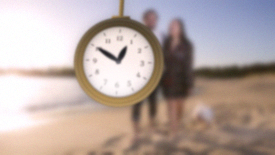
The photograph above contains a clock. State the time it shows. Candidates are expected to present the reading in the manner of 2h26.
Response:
12h50
